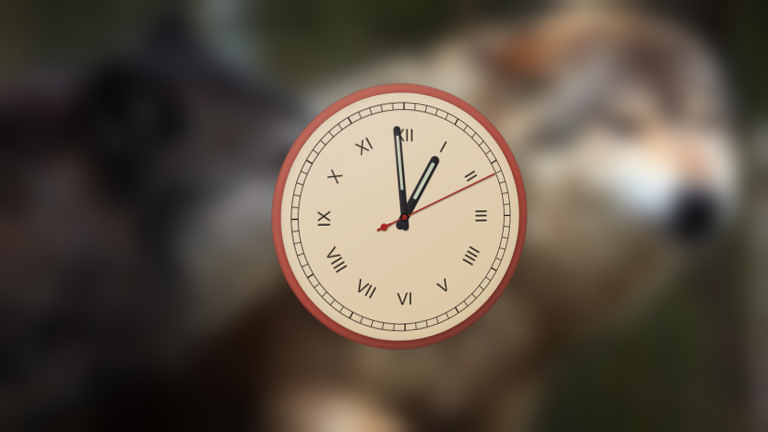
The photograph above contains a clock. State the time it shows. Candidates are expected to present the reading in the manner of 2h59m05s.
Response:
12h59m11s
